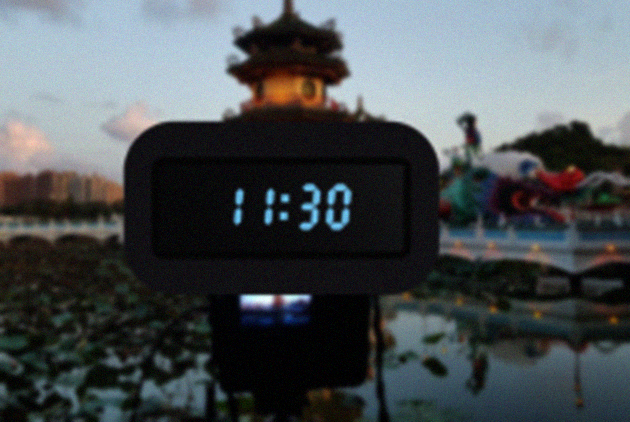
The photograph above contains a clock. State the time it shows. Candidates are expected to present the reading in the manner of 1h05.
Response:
11h30
